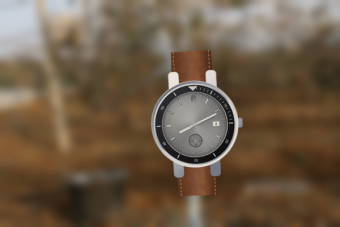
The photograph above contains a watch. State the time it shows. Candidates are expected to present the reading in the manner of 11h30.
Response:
8h11
